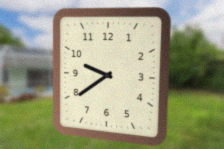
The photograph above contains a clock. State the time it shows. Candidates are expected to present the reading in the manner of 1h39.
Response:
9h39
